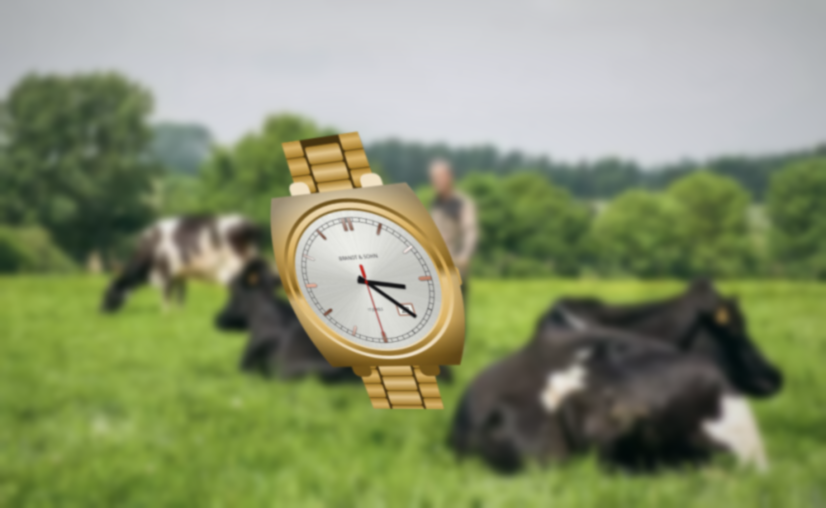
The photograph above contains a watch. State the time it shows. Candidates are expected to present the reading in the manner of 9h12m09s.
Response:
3h22m30s
